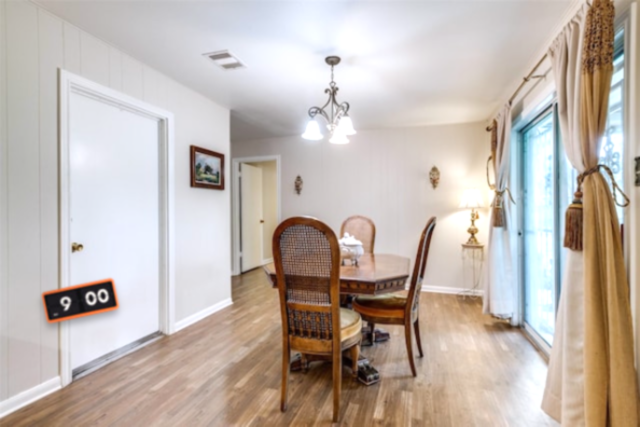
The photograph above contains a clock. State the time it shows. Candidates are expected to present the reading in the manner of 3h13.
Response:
9h00
